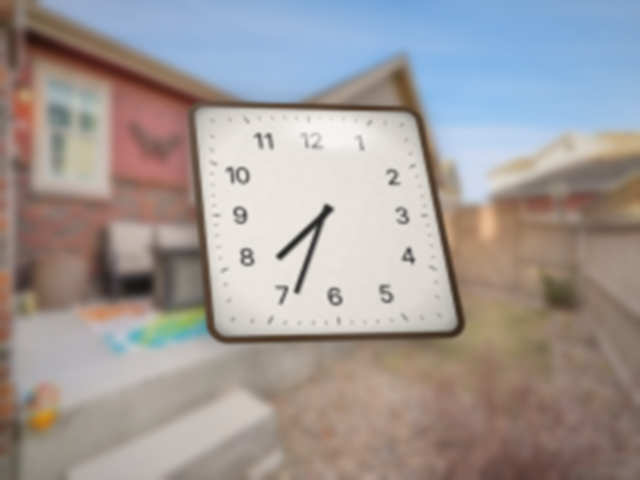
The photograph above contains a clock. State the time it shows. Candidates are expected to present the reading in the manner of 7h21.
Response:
7h34
